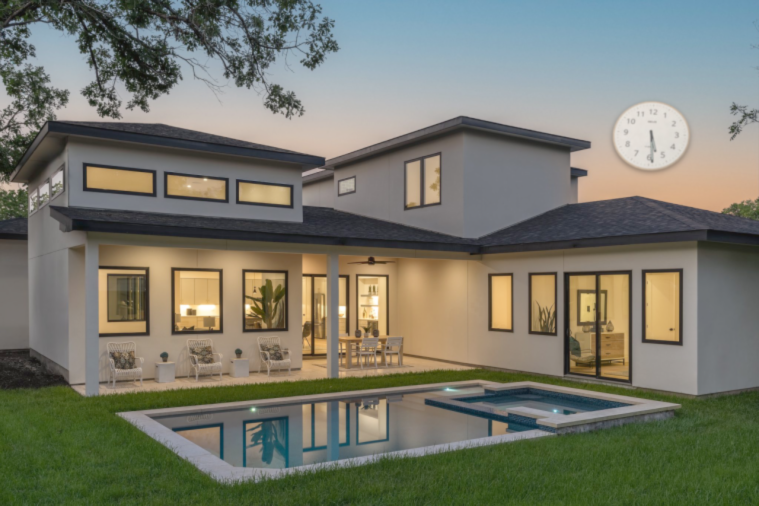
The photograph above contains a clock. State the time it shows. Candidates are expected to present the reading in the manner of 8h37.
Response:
5h29
